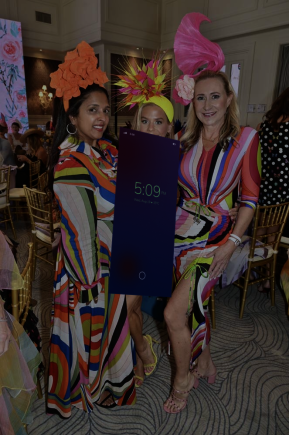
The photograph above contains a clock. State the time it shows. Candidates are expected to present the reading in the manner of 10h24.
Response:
5h09
